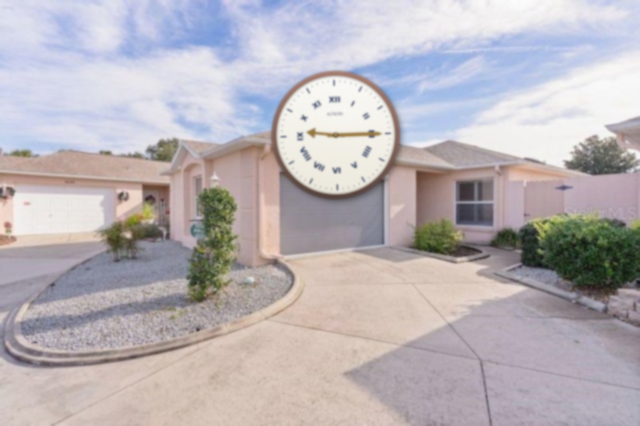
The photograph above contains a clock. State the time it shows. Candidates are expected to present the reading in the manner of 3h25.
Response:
9h15
